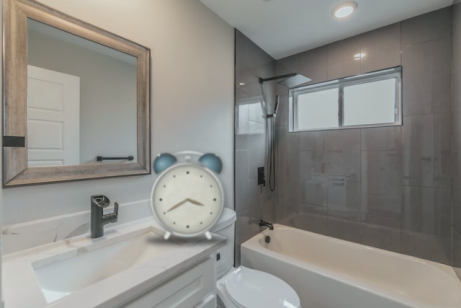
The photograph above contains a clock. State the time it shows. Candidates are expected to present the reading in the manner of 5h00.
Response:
3h40
